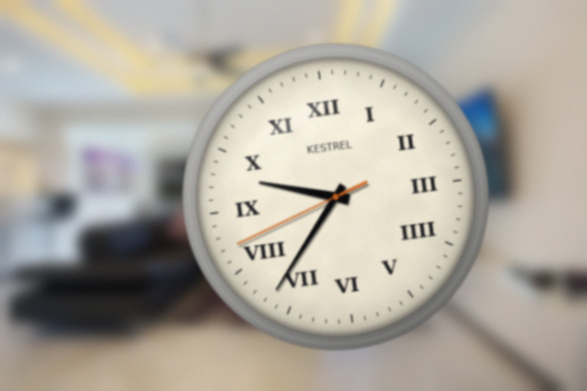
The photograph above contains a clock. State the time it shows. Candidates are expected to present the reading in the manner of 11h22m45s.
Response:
9h36m42s
